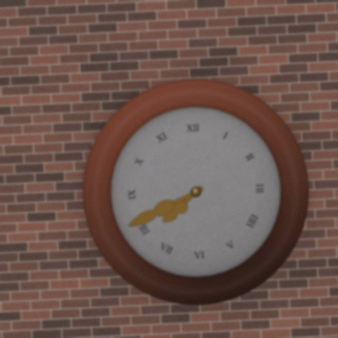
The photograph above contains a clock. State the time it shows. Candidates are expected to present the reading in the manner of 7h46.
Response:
7h41
